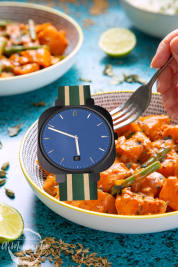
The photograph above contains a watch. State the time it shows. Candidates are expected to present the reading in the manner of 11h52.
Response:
5h49
